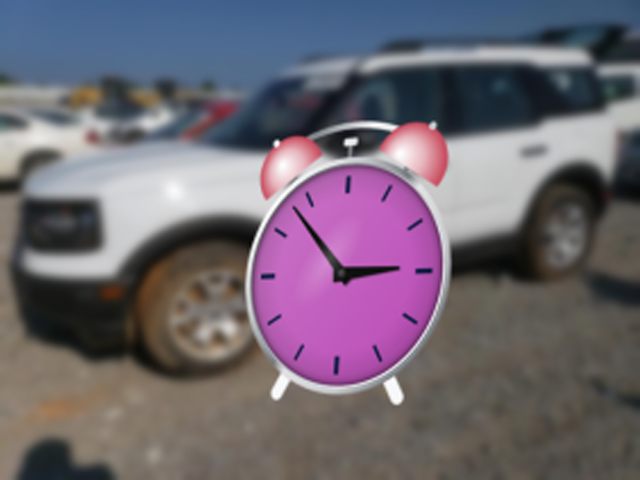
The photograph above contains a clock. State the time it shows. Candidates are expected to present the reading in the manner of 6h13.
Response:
2h53
